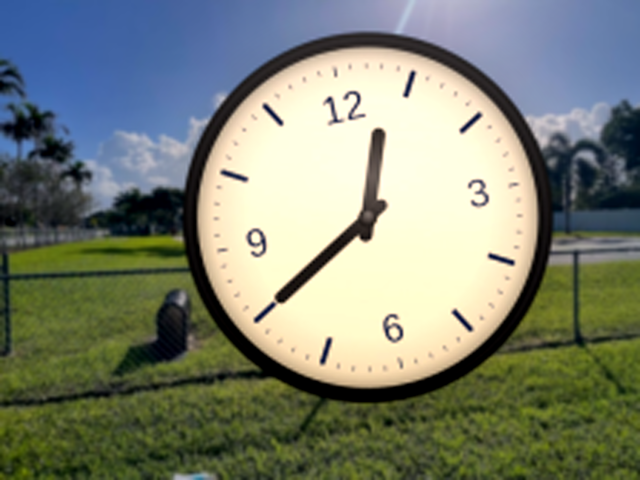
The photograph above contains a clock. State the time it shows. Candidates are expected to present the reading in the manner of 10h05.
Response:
12h40
